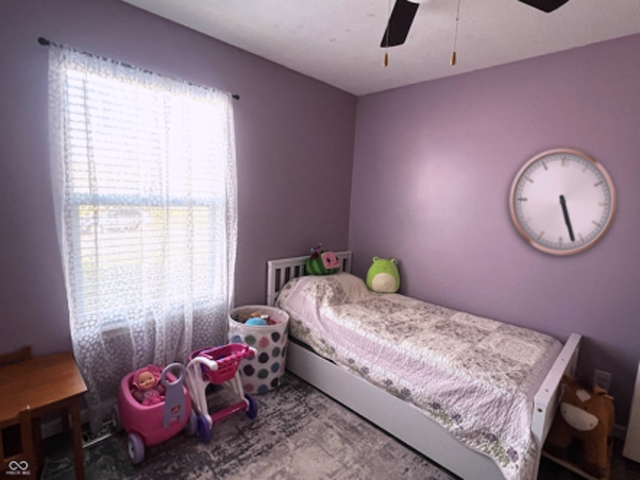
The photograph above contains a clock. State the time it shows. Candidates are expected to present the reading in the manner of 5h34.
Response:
5h27
